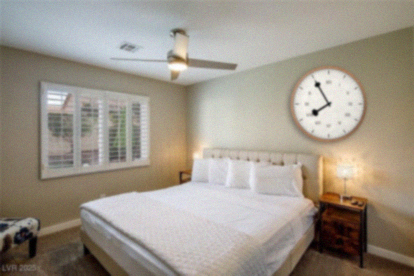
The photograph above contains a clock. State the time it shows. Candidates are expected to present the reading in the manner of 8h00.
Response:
7h55
